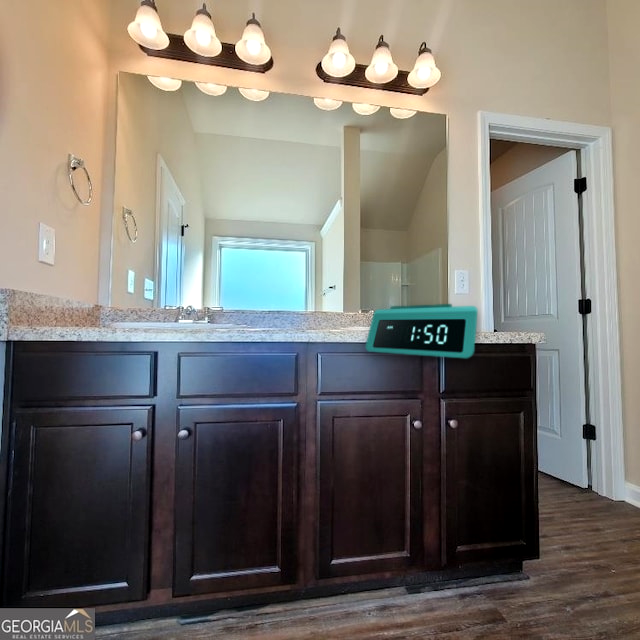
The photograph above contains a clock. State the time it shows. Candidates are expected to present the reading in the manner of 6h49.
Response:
1h50
